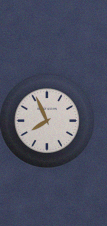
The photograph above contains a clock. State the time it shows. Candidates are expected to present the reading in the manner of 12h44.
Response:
7h56
